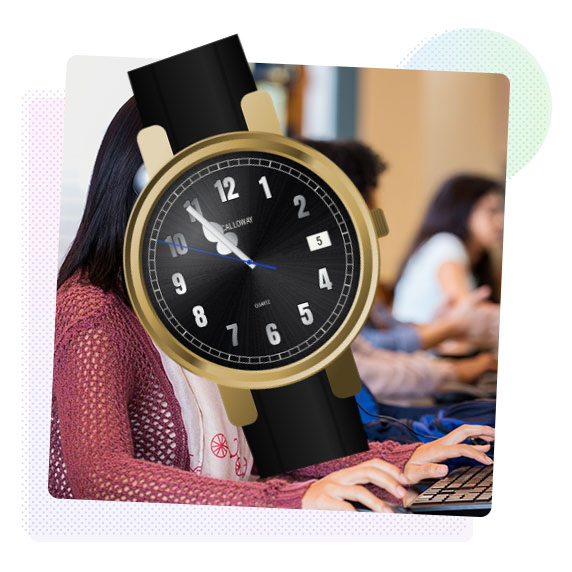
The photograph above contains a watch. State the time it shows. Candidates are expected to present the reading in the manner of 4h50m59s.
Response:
10h54m50s
